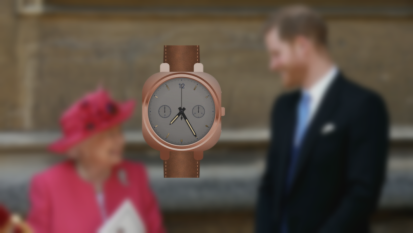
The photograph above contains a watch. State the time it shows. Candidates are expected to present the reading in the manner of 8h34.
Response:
7h25
